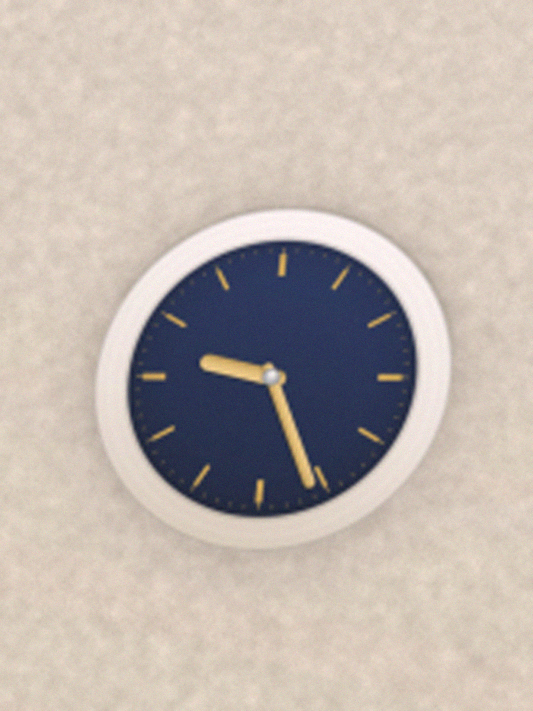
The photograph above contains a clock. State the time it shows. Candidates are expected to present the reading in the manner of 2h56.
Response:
9h26
